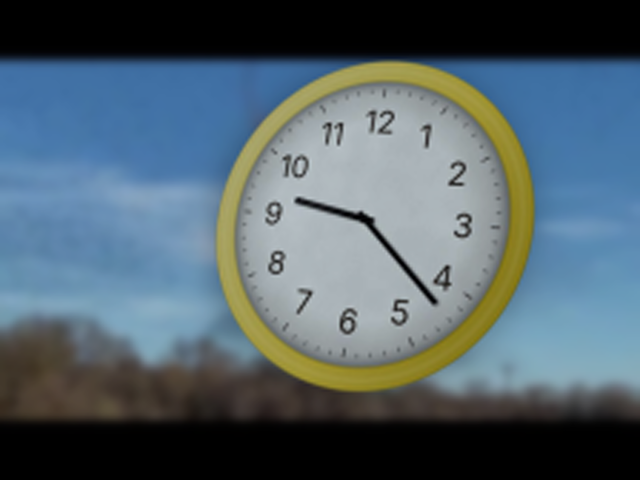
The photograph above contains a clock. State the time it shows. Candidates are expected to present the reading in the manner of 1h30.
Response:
9h22
